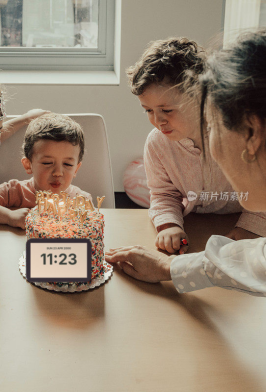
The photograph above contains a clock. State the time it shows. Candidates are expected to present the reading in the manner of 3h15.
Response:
11h23
